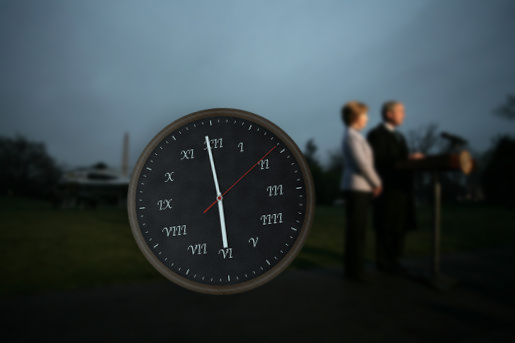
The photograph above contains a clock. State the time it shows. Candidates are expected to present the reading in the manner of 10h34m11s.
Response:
5h59m09s
